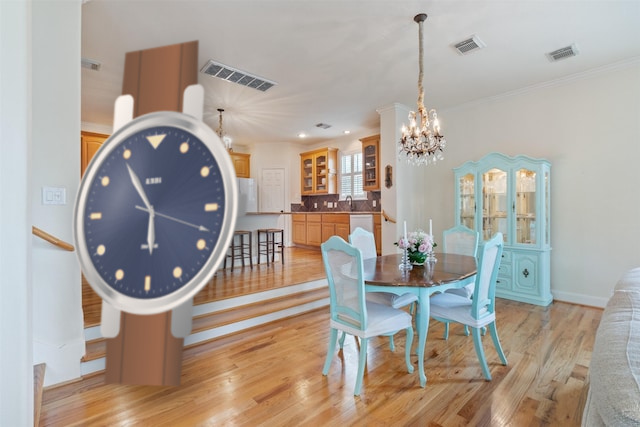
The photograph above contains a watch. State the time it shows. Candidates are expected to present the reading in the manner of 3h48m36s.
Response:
5h54m18s
